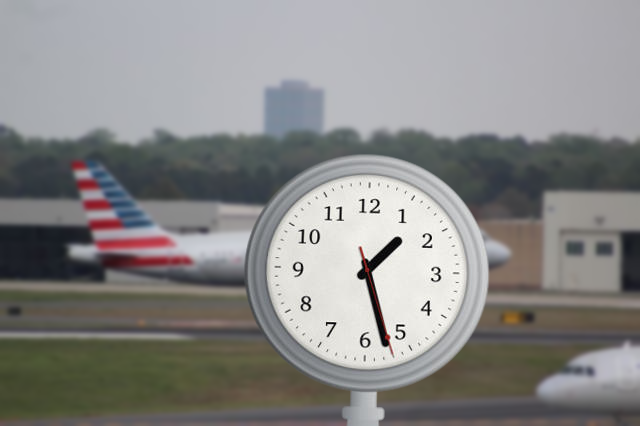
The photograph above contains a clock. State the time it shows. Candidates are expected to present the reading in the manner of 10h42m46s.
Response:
1h27m27s
